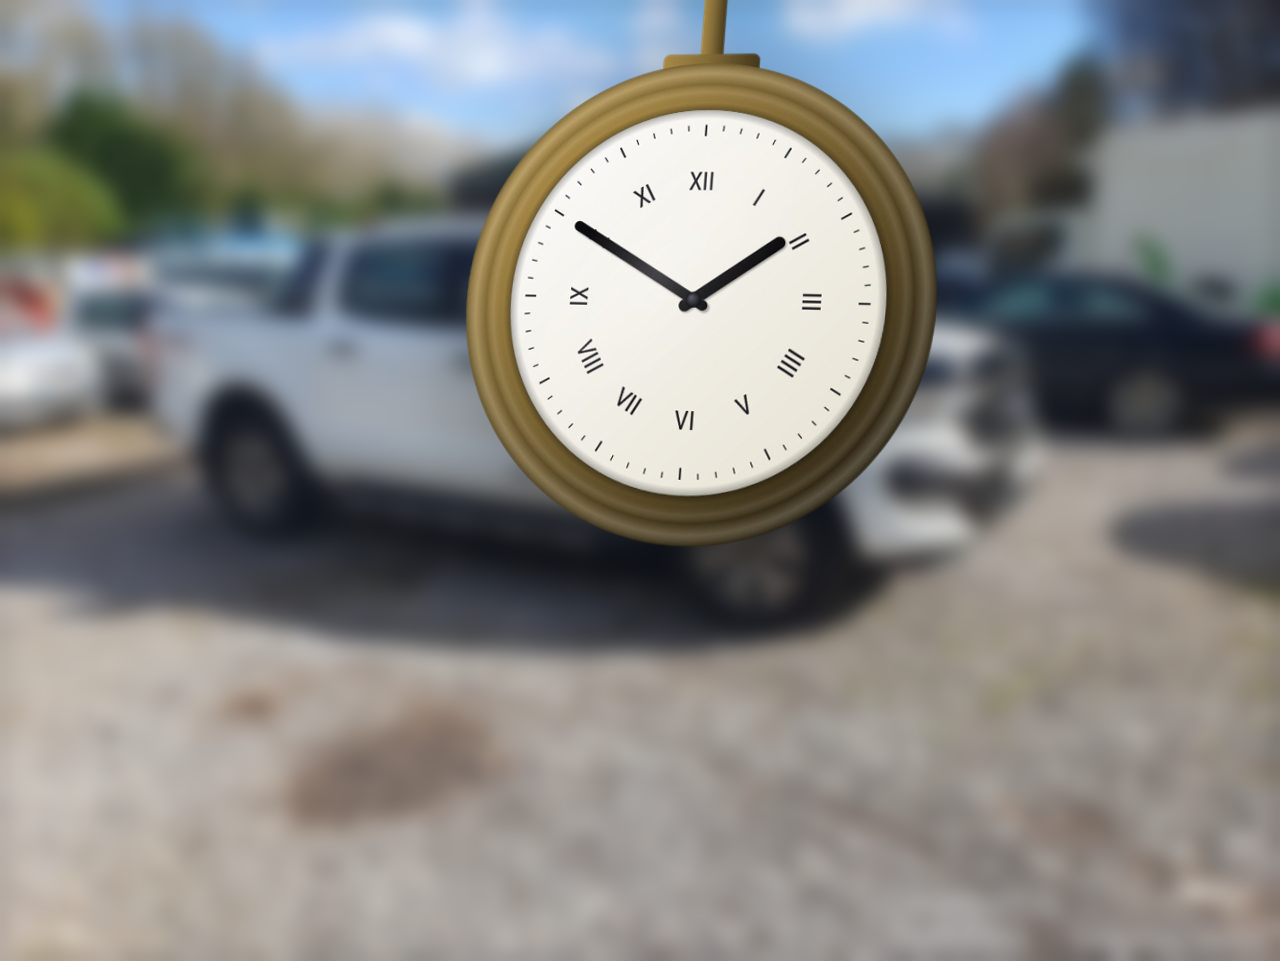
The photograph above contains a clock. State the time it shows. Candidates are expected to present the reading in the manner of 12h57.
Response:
1h50
